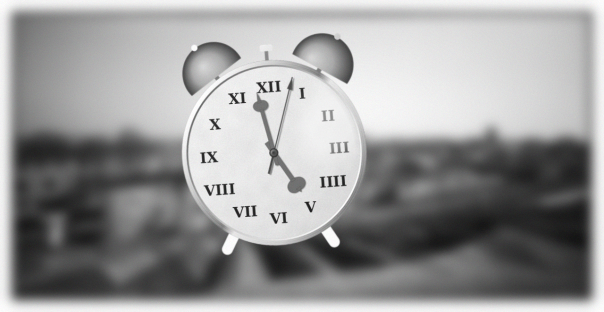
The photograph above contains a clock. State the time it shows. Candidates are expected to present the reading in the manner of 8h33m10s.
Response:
4h58m03s
